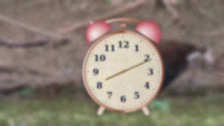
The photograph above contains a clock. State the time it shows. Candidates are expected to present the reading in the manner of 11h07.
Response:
8h11
